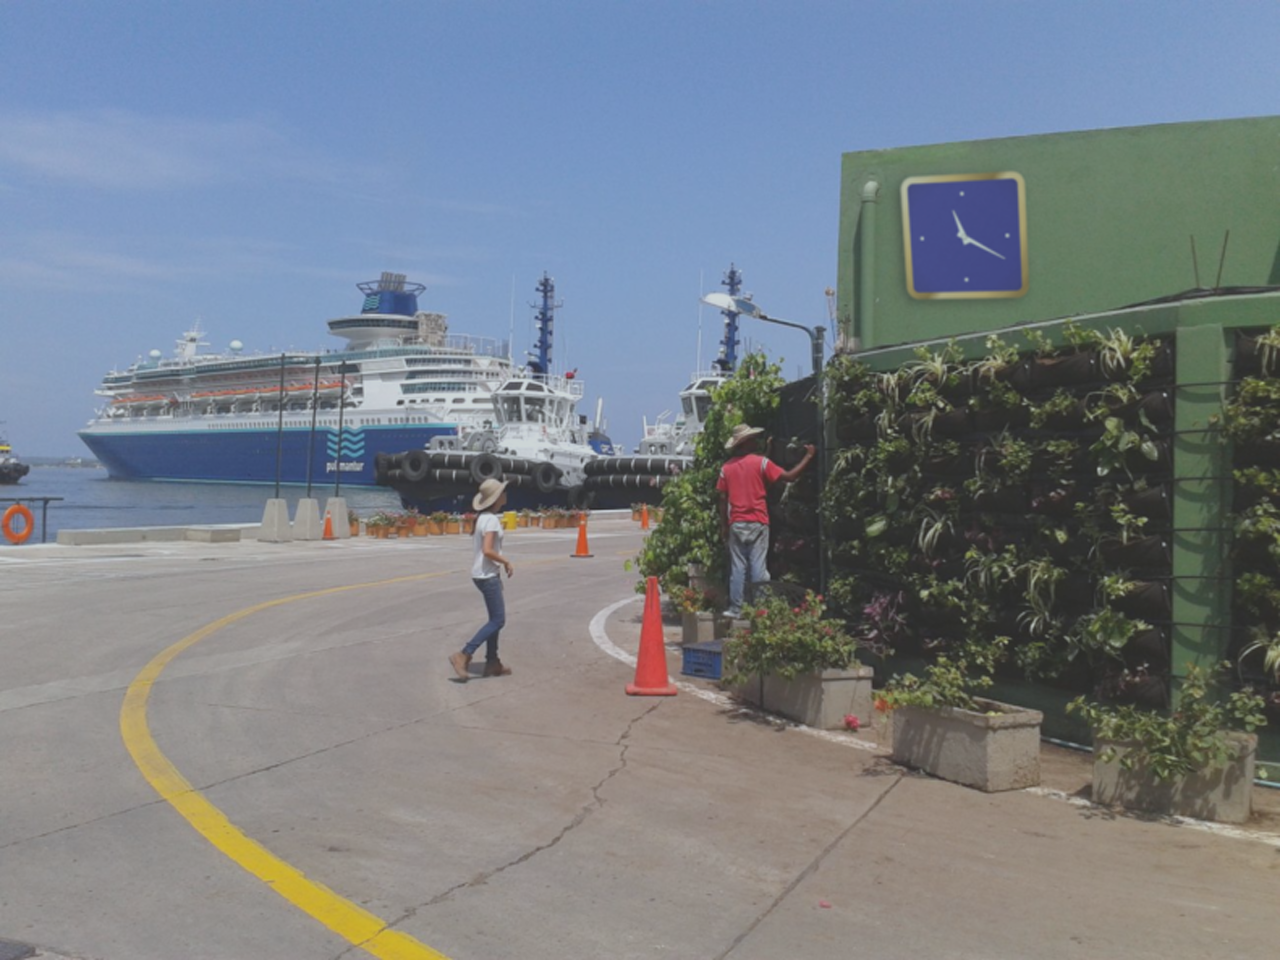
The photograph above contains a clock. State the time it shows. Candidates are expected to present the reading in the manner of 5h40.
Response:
11h20
